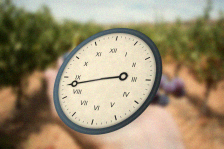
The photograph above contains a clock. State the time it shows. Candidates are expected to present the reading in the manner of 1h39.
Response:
2h43
